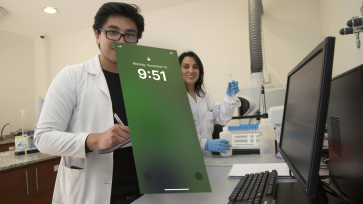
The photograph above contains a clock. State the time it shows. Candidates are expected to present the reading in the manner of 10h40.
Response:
9h51
